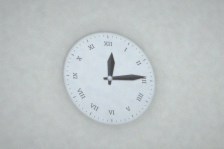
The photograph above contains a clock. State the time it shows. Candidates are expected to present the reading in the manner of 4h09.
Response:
12h14
